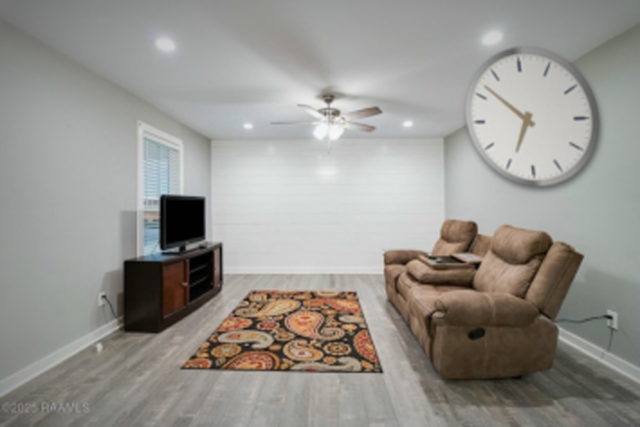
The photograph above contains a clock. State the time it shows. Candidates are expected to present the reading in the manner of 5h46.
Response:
6h52
